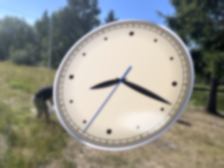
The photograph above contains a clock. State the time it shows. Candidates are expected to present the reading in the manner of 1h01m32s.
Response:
8h18m34s
